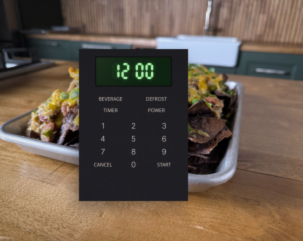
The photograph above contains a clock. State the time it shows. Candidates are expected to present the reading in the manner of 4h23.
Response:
12h00
